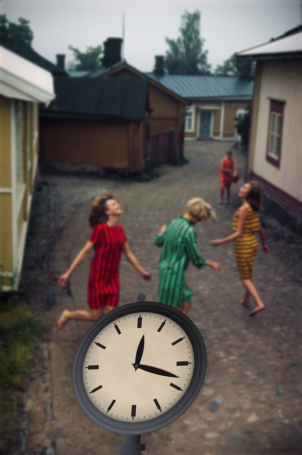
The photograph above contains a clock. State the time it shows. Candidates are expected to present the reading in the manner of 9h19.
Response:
12h18
